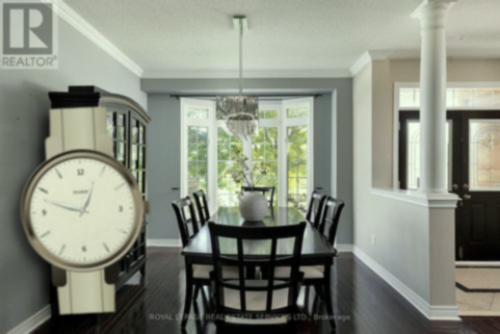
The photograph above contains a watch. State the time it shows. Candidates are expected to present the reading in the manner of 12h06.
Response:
12h48
